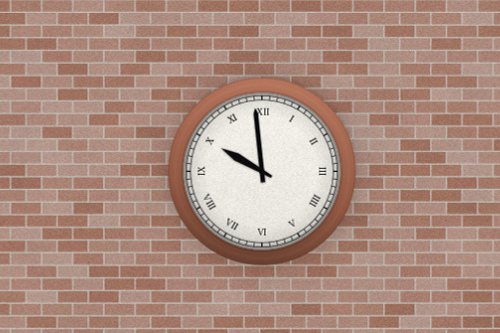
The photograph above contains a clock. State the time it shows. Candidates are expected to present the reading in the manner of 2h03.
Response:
9h59
